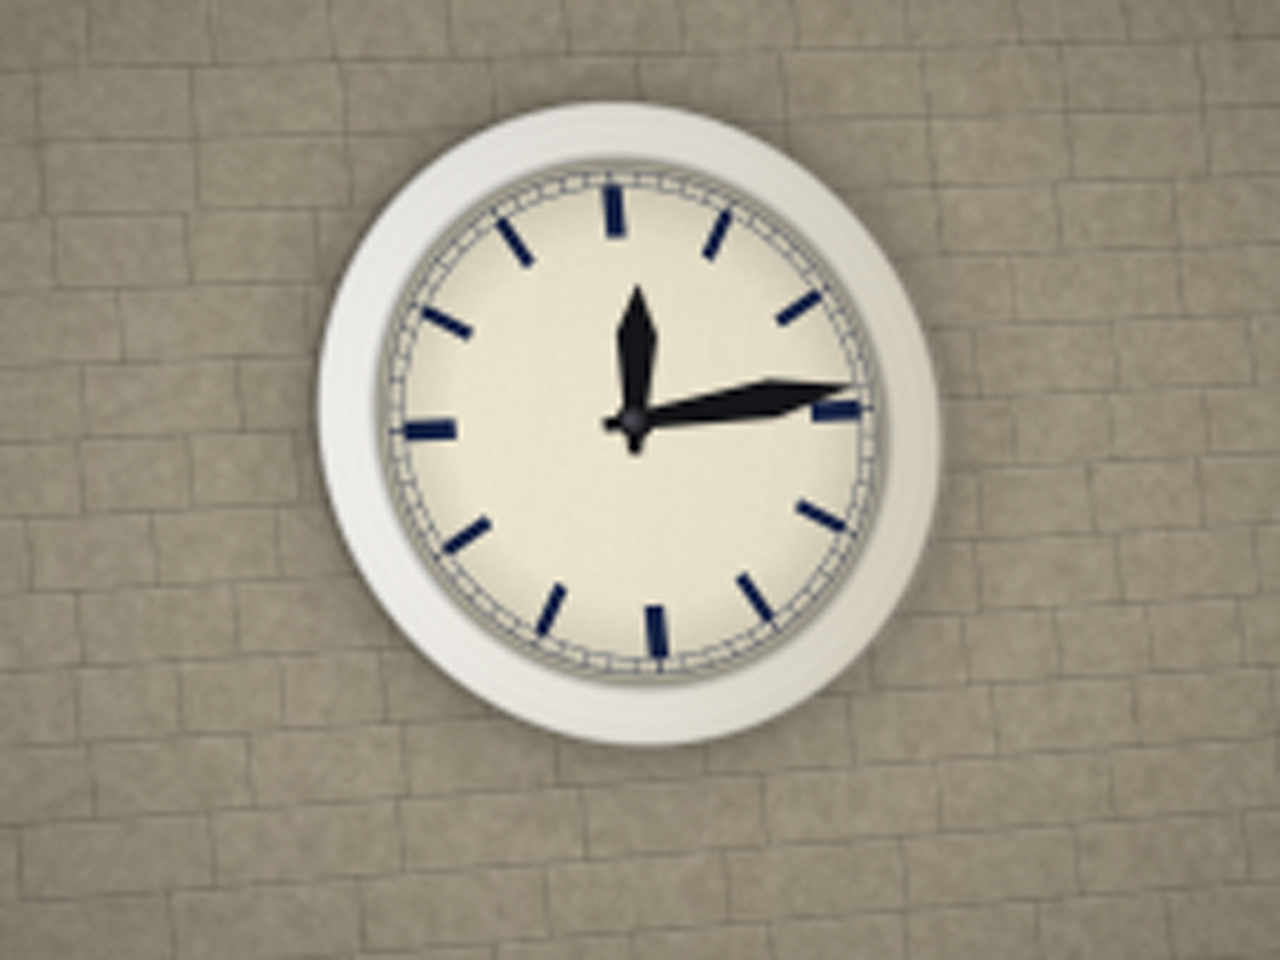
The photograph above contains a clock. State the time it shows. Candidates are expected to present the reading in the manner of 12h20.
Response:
12h14
